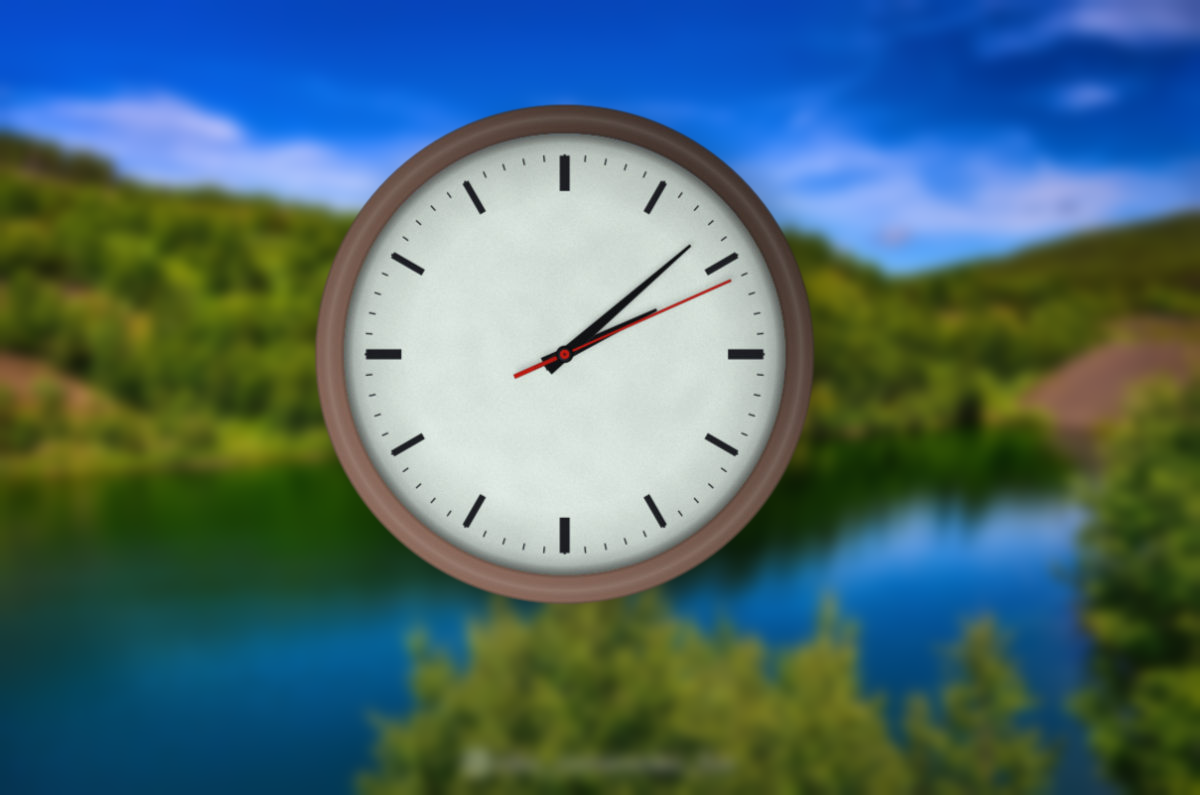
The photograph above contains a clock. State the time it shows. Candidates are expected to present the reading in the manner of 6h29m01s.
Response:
2h08m11s
